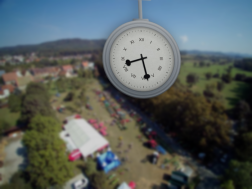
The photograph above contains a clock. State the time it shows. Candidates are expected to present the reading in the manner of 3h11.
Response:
8h28
